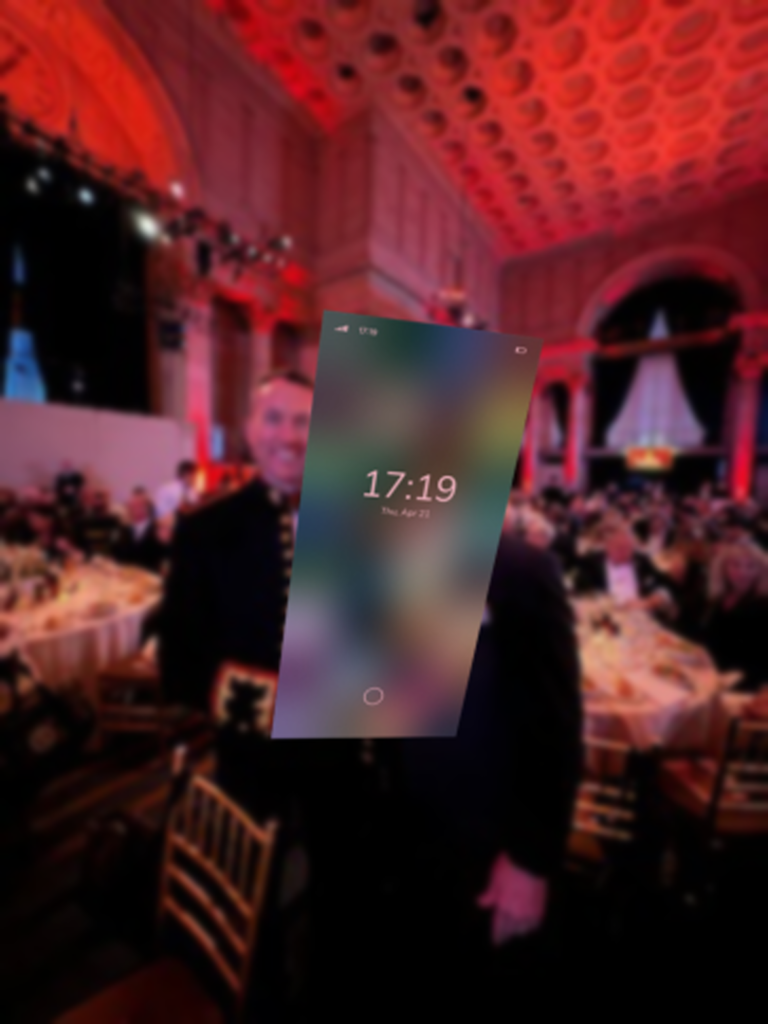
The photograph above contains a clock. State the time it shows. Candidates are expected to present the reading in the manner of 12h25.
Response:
17h19
